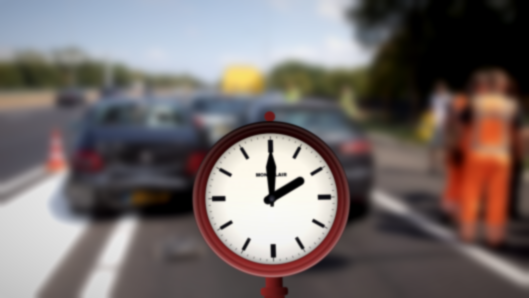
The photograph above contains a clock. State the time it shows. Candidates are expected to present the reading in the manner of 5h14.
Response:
2h00
